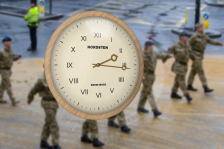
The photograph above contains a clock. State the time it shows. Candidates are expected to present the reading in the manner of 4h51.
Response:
2h16
